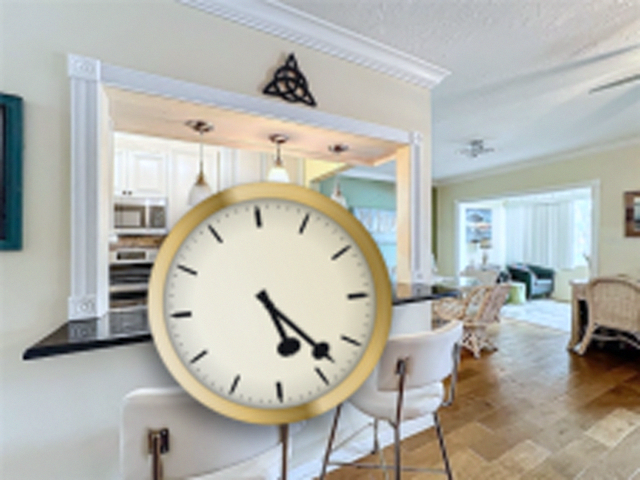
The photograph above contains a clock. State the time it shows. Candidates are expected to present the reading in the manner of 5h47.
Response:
5h23
